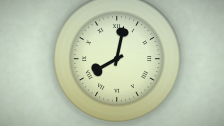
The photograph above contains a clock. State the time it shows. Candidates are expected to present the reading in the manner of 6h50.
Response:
8h02
